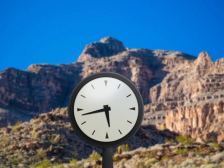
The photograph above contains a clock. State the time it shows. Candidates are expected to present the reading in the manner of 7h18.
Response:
5h43
